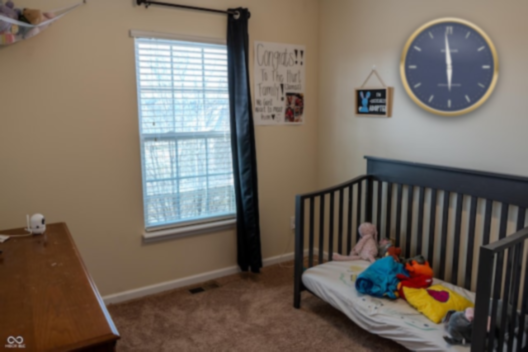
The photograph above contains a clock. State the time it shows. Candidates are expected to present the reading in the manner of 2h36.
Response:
5h59
